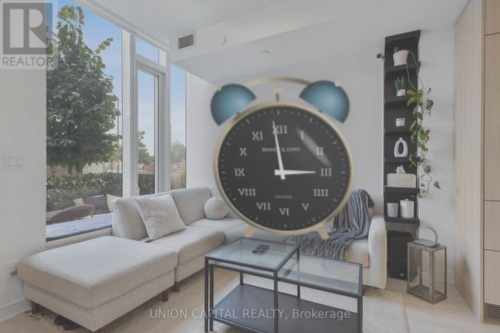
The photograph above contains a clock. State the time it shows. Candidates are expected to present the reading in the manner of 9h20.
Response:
2h59
